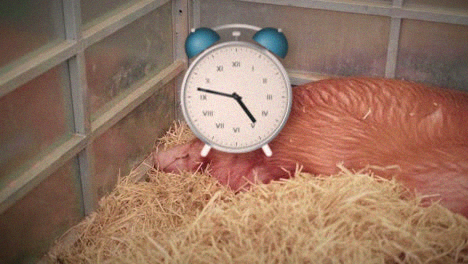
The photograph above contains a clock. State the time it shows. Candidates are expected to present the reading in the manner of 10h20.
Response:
4h47
